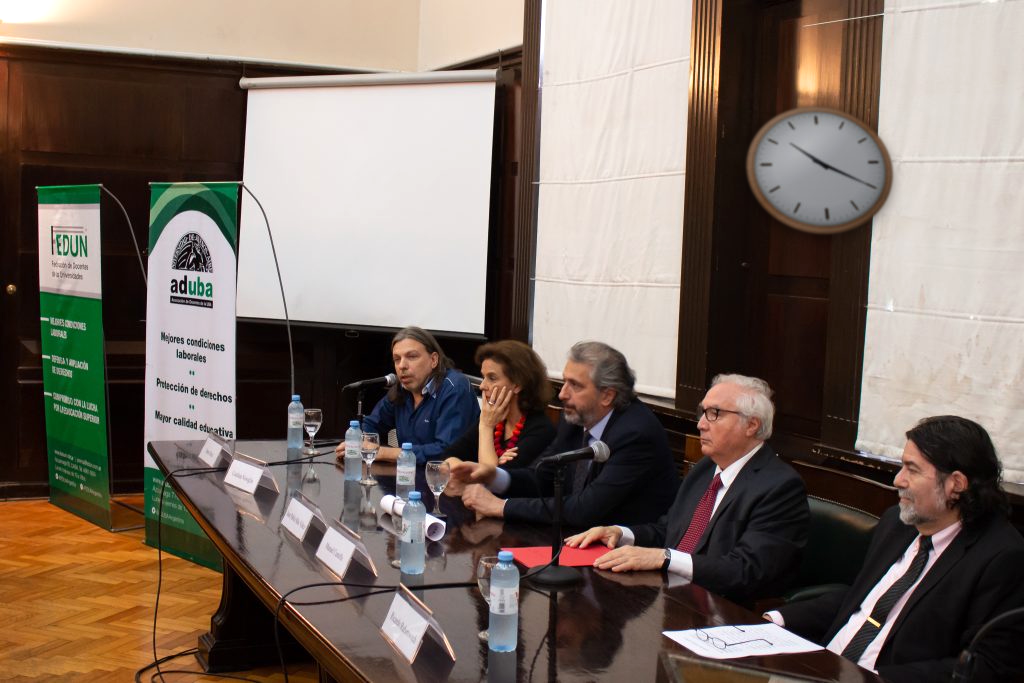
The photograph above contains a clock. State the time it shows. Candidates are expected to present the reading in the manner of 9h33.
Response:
10h20
